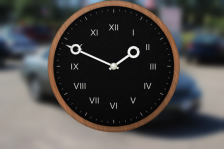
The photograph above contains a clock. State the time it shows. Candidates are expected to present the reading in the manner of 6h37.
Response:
1h49
